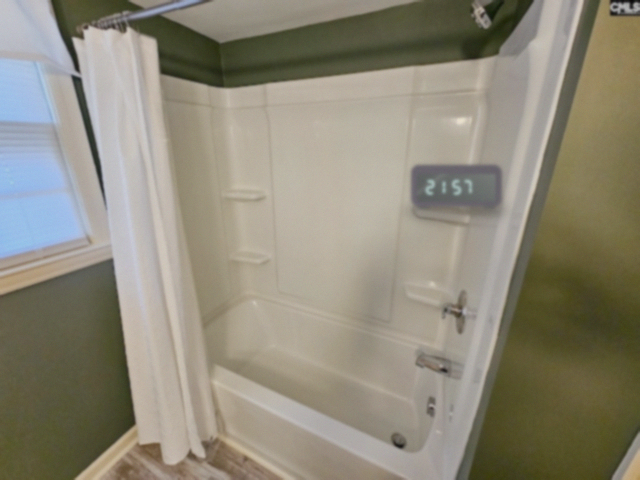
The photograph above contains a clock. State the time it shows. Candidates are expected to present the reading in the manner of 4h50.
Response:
21h57
